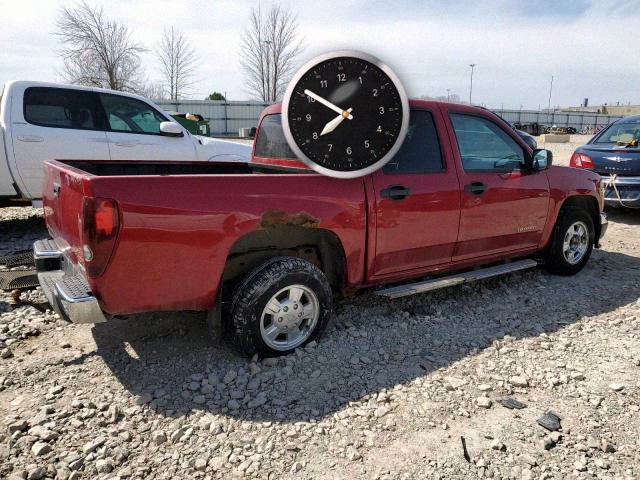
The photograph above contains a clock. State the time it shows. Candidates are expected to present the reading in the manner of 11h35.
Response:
7h51
